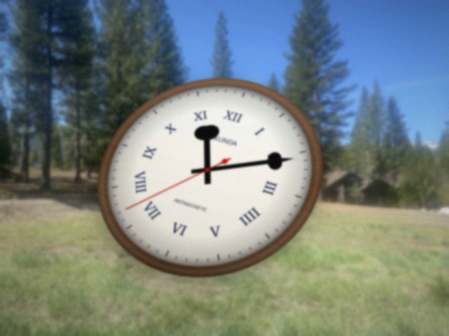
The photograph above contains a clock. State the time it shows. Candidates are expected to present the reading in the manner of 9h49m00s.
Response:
11h10m37s
